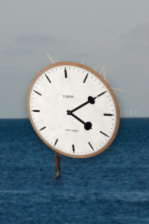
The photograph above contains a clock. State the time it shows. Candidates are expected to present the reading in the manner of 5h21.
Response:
4h10
